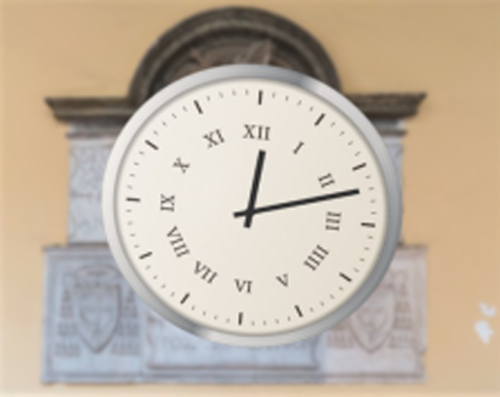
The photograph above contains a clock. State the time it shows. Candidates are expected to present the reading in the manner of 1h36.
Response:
12h12
